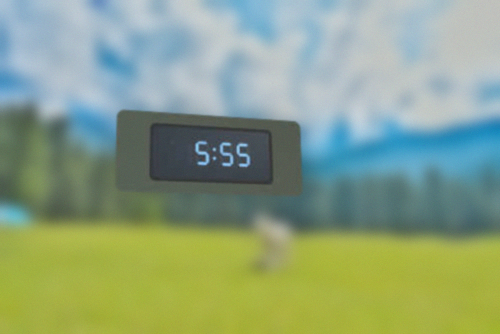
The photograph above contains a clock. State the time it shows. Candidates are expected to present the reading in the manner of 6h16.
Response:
5h55
